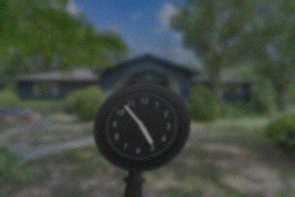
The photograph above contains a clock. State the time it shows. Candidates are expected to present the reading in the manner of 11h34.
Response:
4h53
